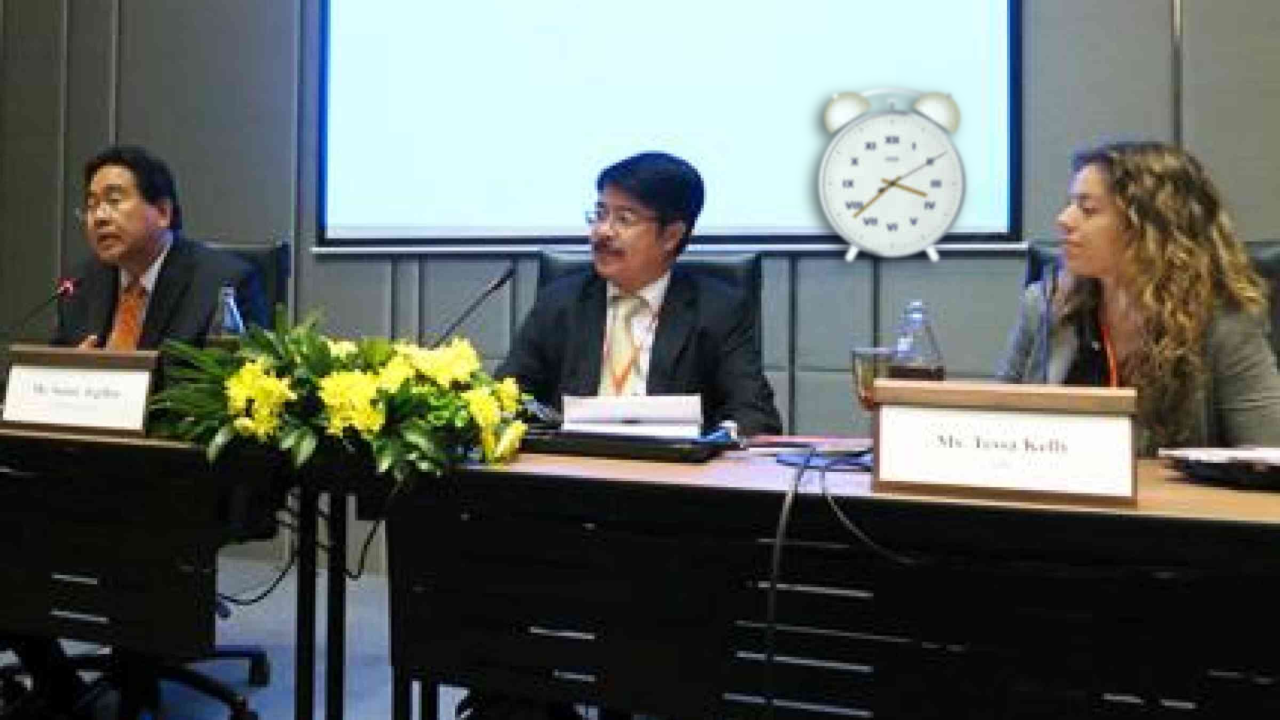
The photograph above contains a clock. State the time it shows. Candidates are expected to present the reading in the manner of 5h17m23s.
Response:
3h38m10s
